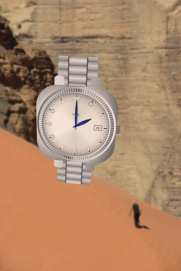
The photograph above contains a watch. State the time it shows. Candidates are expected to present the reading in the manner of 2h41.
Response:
2h00
